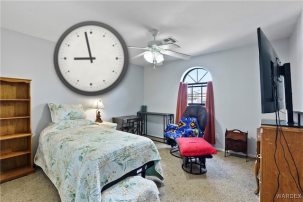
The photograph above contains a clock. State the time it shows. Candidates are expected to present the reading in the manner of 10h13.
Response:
8h58
